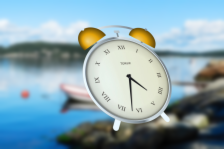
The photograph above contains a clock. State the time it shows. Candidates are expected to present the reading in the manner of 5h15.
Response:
4h32
